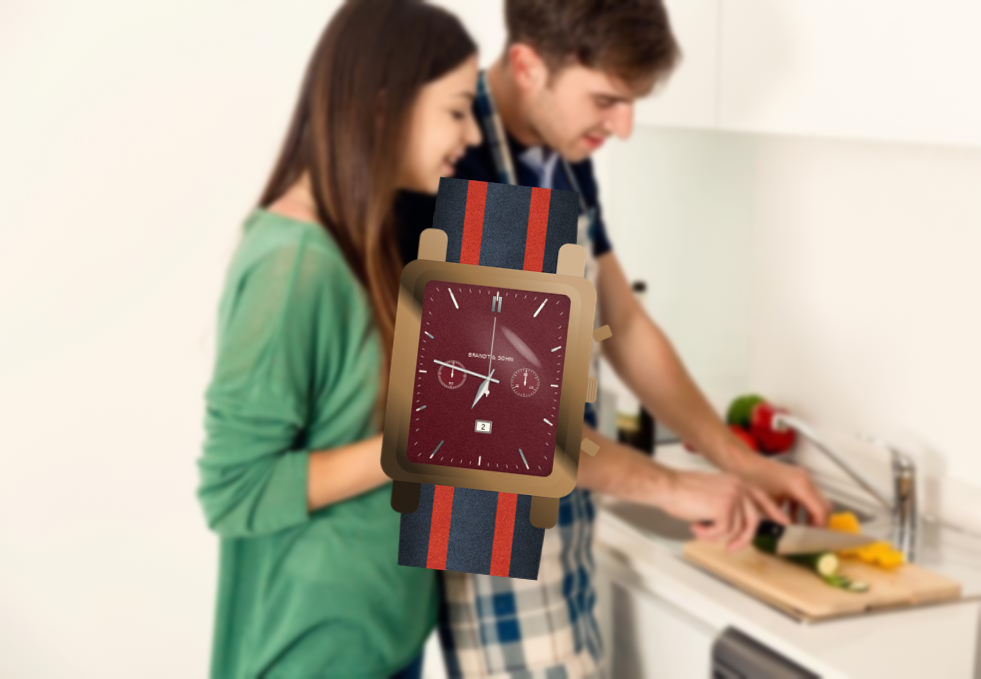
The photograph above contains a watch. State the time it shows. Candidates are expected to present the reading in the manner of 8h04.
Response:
6h47
